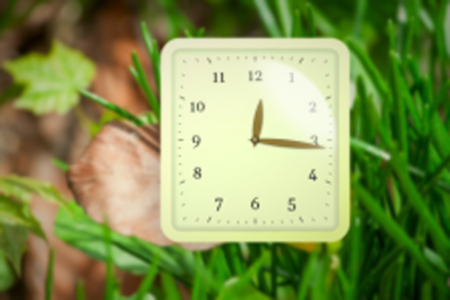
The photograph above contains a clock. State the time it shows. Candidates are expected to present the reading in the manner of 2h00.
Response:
12h16
